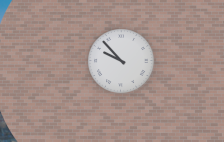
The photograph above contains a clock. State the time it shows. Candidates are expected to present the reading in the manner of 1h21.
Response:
9h53
